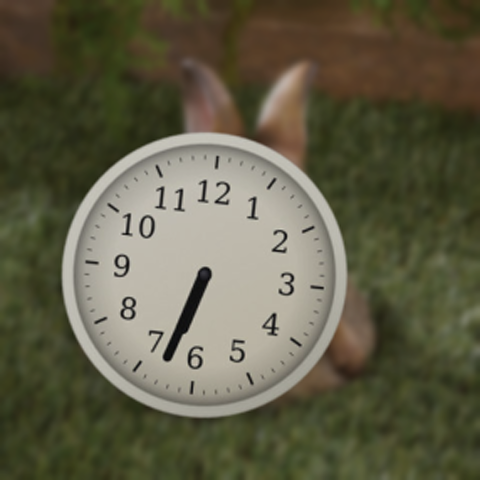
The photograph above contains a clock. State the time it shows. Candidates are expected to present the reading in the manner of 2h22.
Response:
6h33
